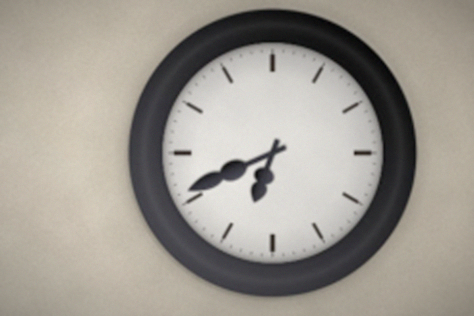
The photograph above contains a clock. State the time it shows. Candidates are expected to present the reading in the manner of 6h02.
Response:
6h41
